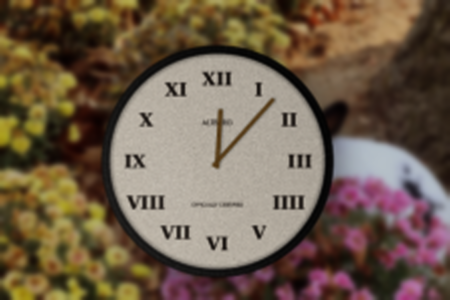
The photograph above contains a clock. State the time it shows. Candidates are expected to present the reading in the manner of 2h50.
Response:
12h07
